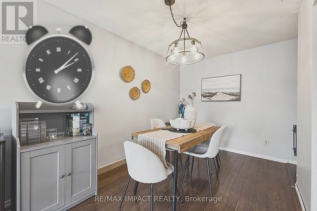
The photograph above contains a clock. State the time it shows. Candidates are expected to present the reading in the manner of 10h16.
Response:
2h08
